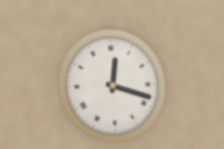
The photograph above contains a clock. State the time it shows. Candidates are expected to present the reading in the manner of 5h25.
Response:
12h18
